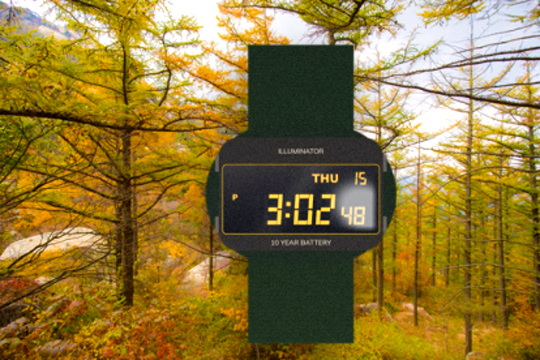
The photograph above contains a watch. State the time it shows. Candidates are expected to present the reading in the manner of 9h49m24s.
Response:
3h02m48s
